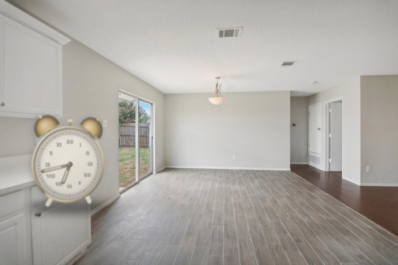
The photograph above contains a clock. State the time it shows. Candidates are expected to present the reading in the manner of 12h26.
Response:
6h43
